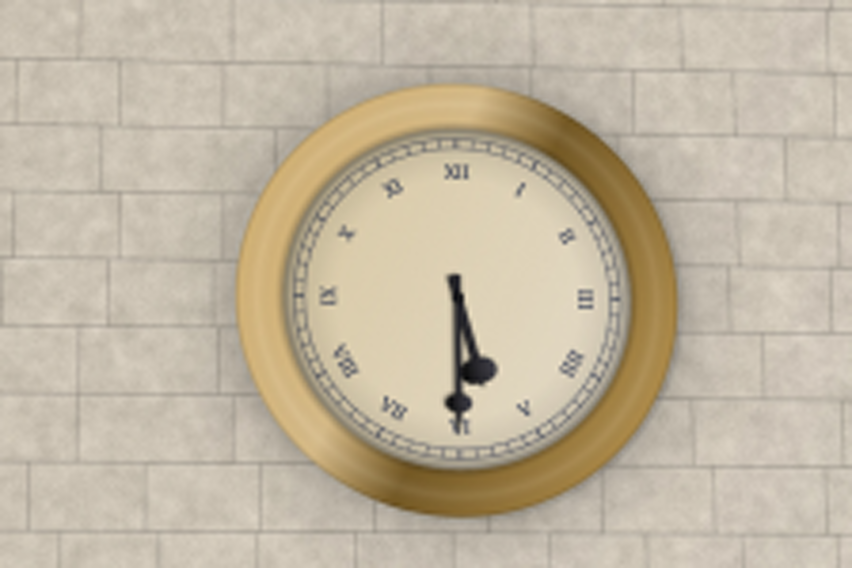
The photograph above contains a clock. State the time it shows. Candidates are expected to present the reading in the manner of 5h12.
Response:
5h30
